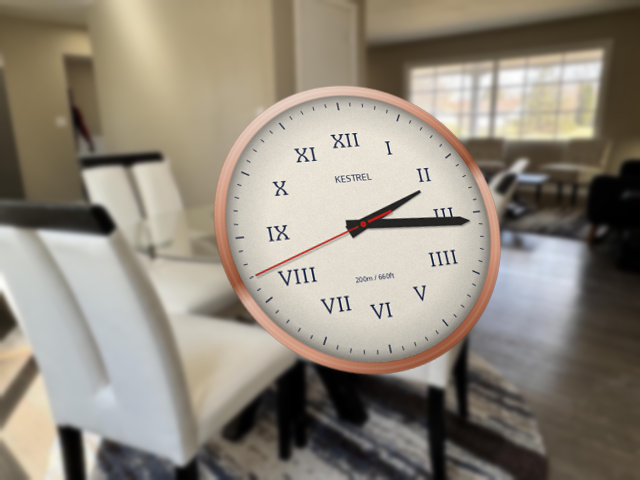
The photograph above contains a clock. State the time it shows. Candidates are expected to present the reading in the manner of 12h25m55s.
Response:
2h15m42s
